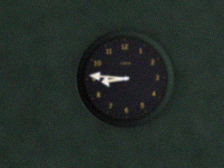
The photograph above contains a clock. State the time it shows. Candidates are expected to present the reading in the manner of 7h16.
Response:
8h46
